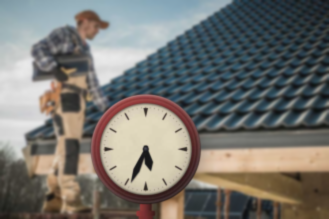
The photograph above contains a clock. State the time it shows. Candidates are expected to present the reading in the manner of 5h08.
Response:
5h34
